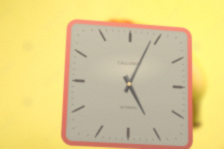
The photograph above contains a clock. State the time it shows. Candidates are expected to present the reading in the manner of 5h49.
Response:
5h04
